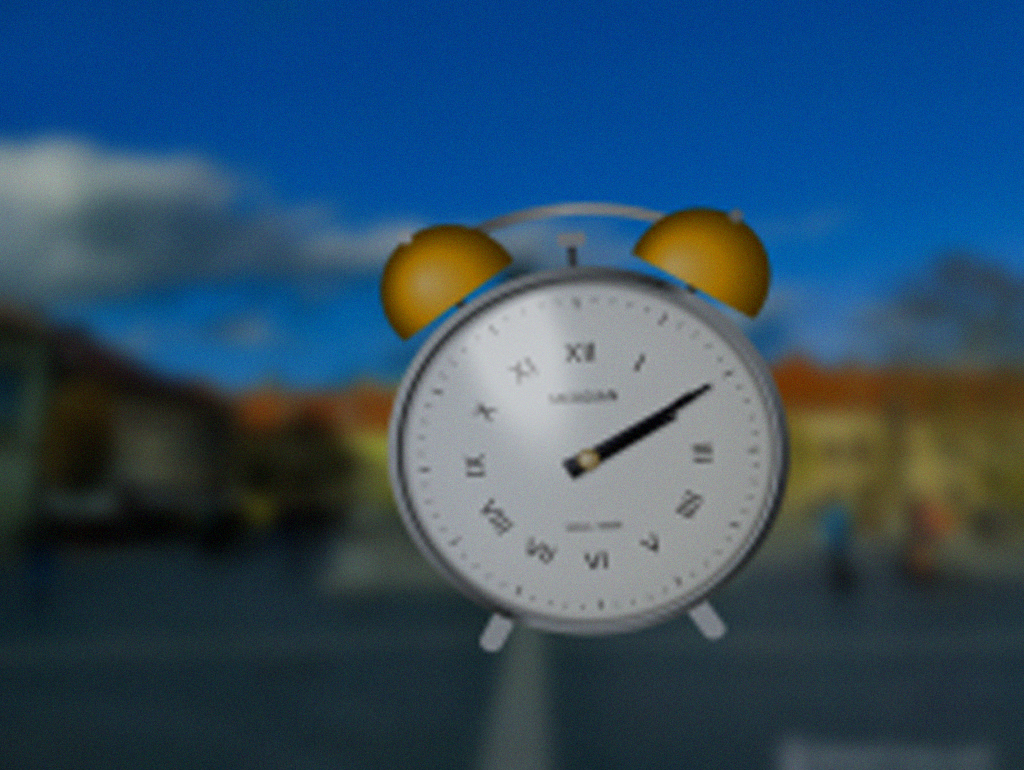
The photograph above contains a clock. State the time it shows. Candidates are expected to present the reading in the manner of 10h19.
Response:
2h10
